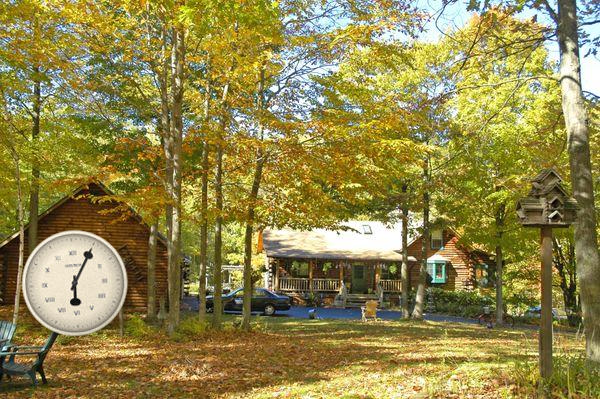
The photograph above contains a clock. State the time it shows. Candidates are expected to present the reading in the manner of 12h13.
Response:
6h05
